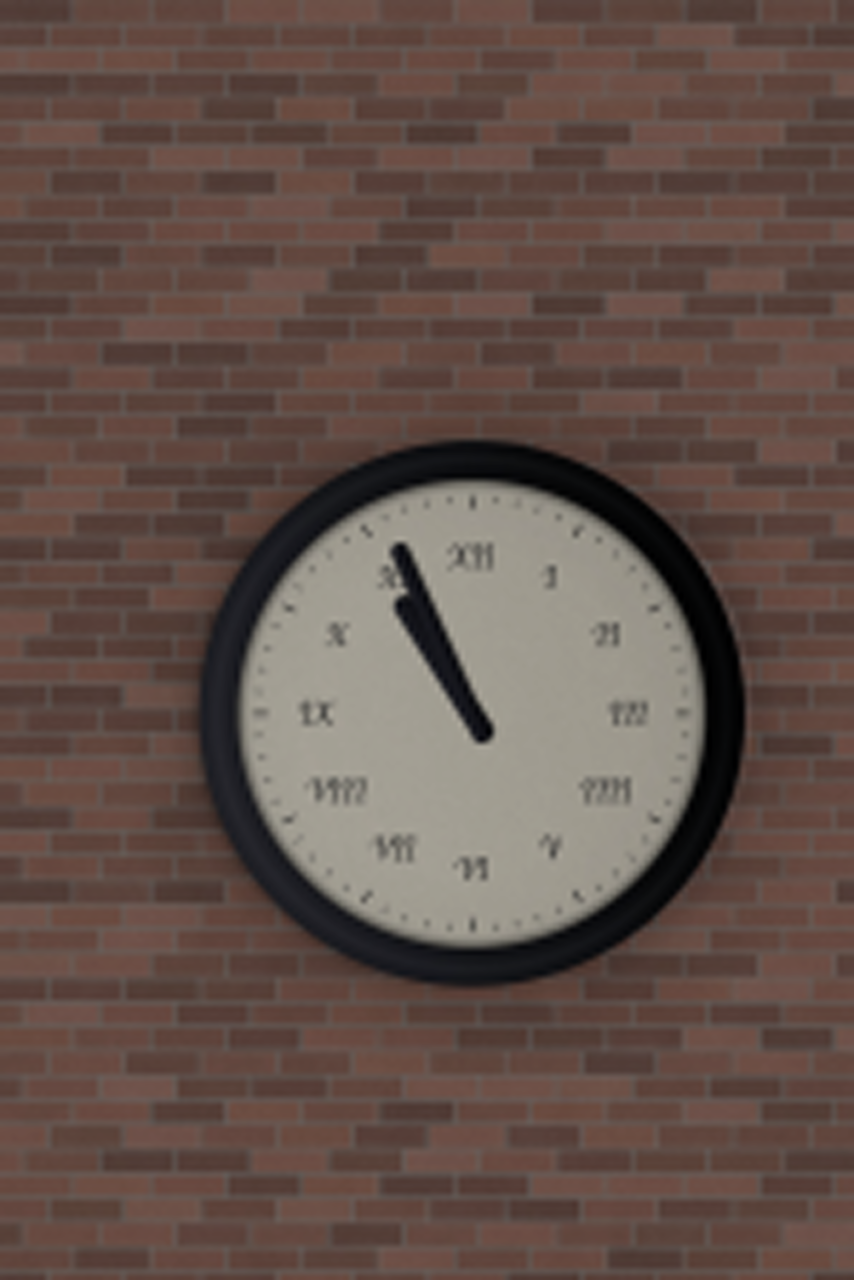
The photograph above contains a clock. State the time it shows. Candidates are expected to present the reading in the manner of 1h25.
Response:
10h56
